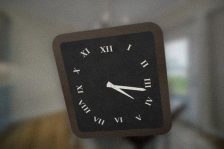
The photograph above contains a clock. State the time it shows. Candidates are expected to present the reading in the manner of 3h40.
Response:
4h17
